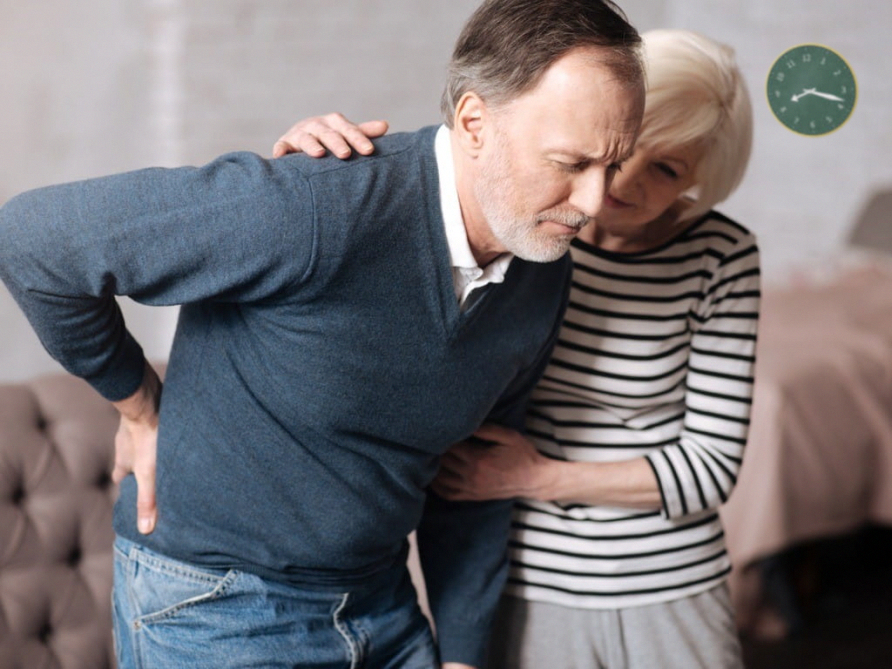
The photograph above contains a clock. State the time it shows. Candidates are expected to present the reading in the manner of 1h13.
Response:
8h18
